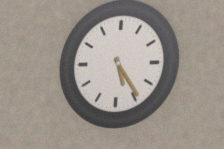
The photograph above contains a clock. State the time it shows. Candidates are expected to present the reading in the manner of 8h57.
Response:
5h24
